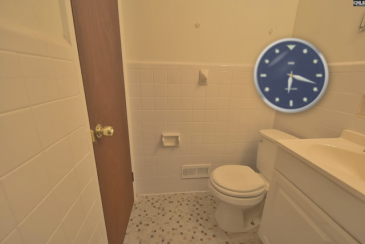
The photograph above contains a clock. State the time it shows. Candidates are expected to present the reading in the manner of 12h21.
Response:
6h18
